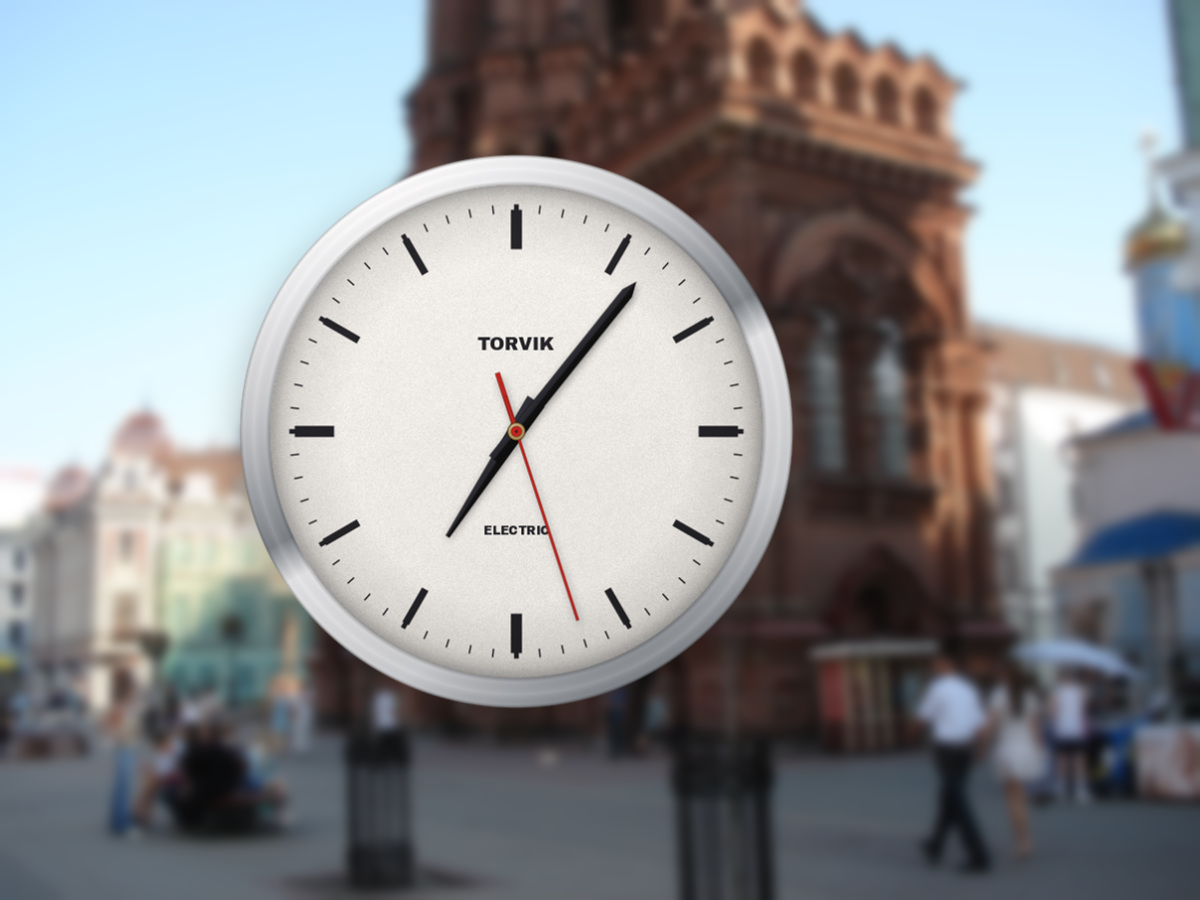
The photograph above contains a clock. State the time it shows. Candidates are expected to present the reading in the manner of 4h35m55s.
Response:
7h06m27s
